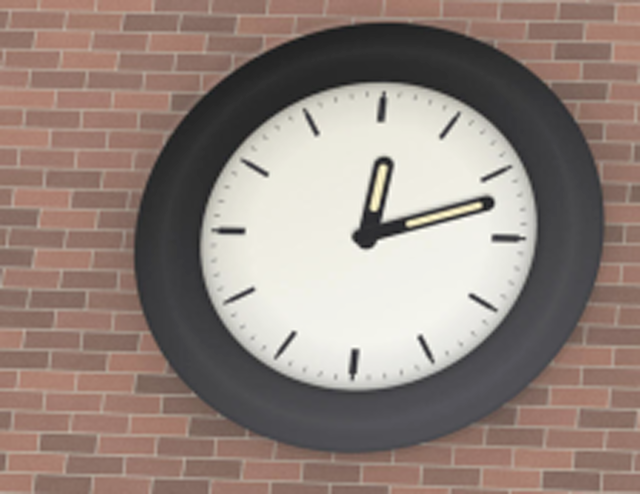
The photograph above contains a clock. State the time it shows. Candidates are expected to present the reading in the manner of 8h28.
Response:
12h12
